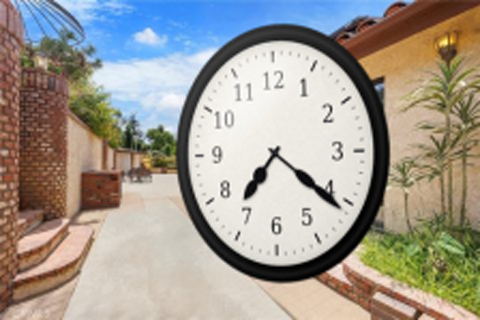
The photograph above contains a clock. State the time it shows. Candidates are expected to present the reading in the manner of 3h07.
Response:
7h21
